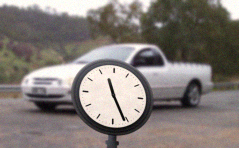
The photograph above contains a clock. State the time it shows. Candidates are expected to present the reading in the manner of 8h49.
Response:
11h26
